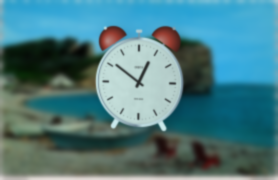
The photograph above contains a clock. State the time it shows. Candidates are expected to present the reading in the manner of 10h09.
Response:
12h51
